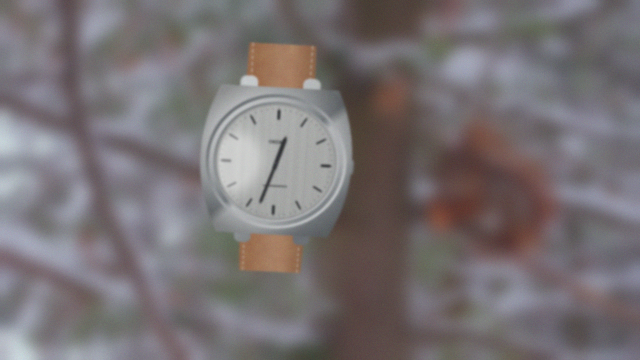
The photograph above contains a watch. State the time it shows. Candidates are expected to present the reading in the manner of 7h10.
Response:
12h33
